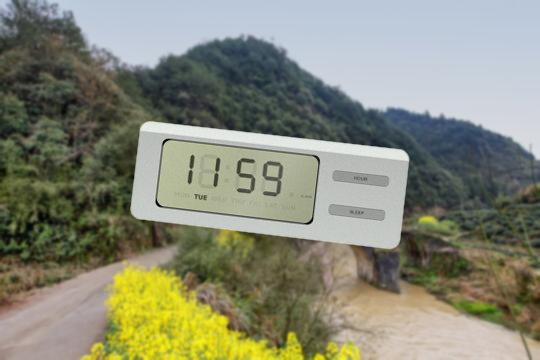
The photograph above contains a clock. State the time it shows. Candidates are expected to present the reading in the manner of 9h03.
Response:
11h59
